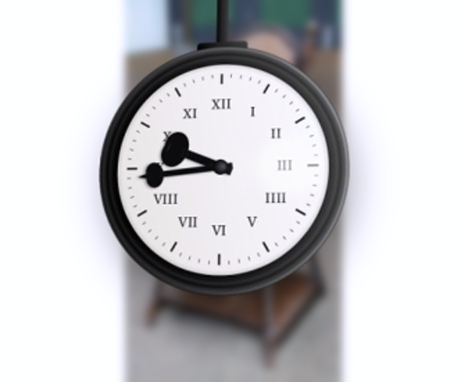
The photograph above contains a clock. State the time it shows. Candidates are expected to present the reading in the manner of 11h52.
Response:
9h44
